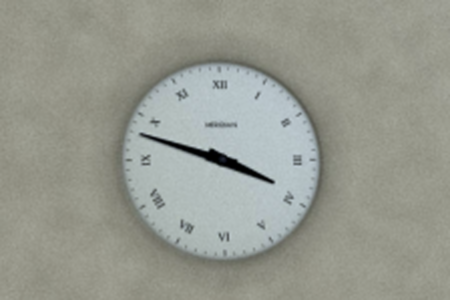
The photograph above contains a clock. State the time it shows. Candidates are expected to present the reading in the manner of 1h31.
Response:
3h48
